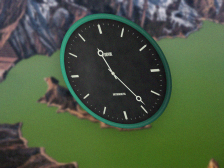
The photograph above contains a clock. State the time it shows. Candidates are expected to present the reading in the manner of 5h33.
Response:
11h24
